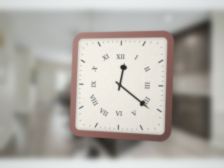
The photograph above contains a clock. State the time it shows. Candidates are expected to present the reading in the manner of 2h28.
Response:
12h21
